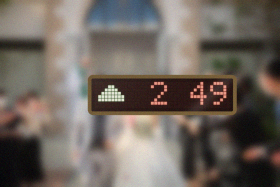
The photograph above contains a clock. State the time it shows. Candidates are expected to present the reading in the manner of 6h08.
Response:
2h49
